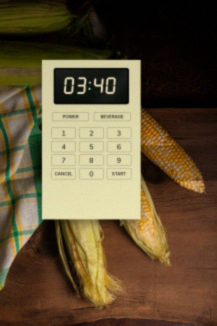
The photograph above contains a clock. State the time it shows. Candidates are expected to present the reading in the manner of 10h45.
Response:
3h40
